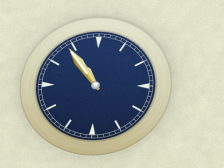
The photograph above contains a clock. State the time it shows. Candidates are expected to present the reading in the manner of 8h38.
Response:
10h54
